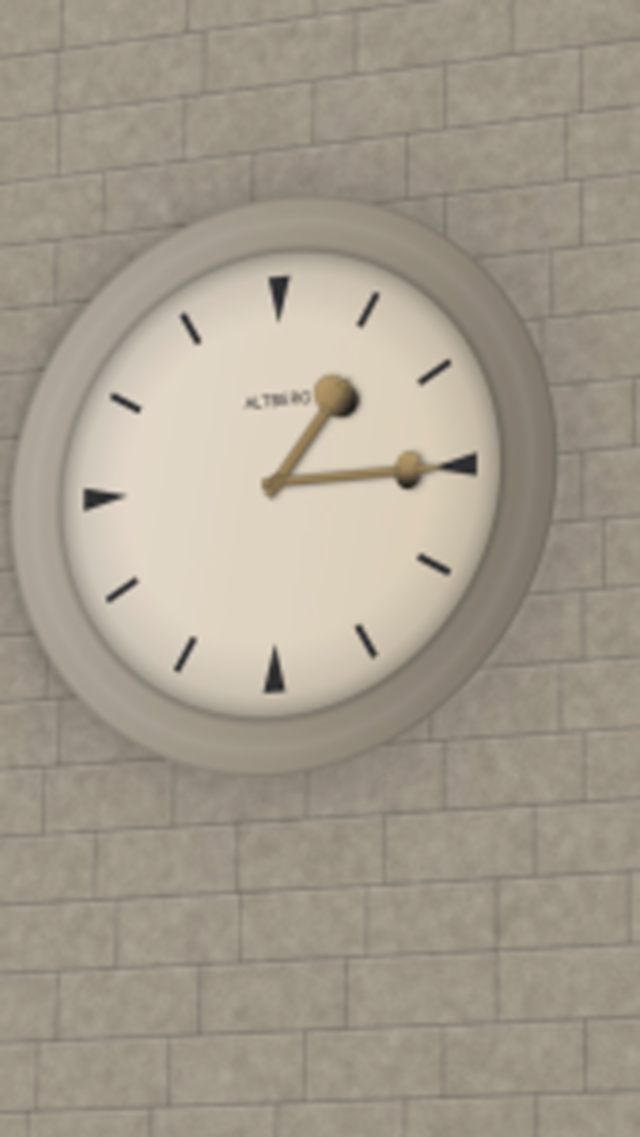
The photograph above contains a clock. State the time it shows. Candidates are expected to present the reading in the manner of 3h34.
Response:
1h15
